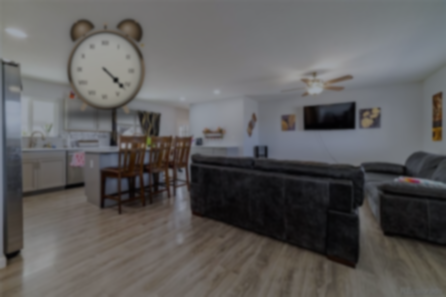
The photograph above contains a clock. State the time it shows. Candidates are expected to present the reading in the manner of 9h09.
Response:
4h22
